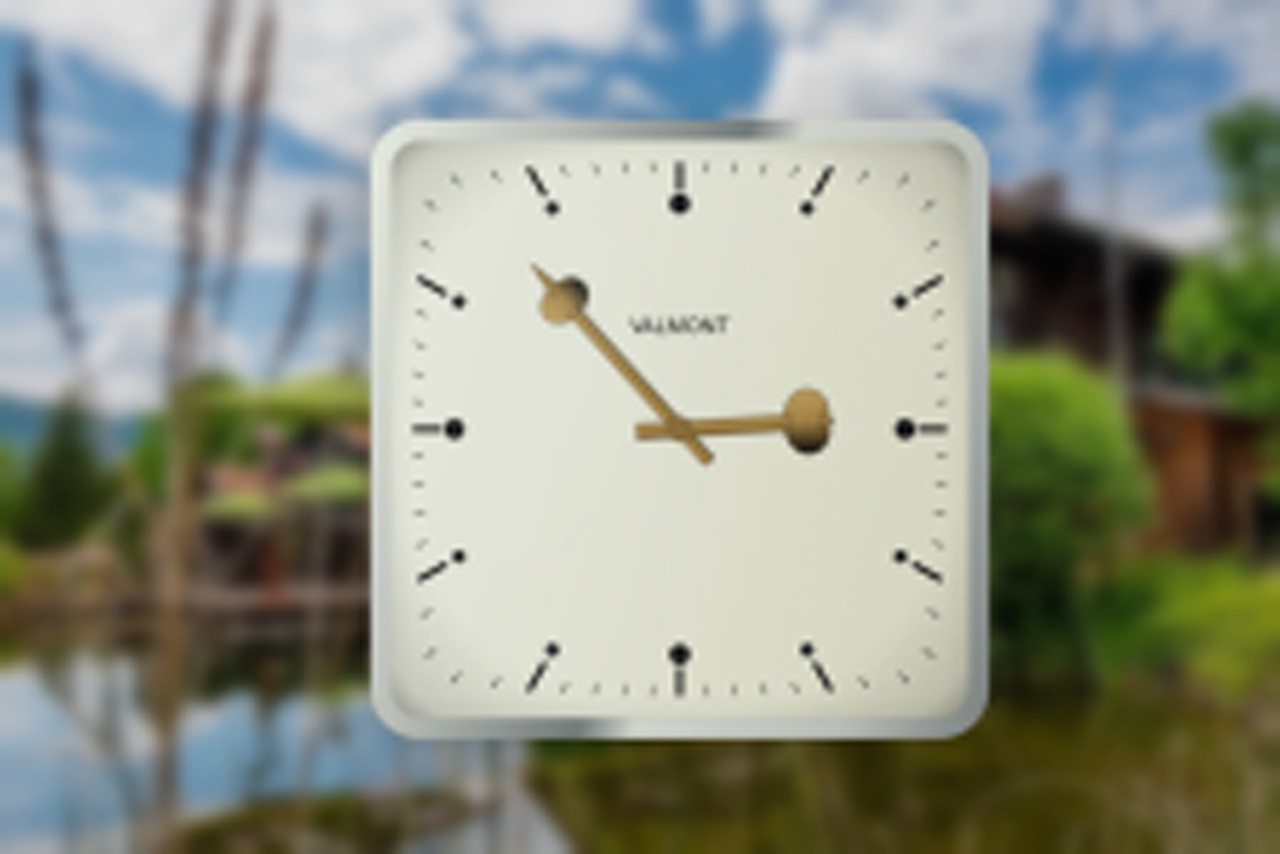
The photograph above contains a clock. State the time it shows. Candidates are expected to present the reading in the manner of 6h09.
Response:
2h53
